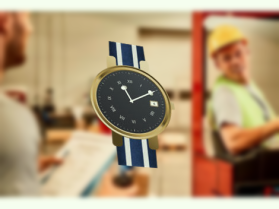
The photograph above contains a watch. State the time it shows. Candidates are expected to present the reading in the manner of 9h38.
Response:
11h10
